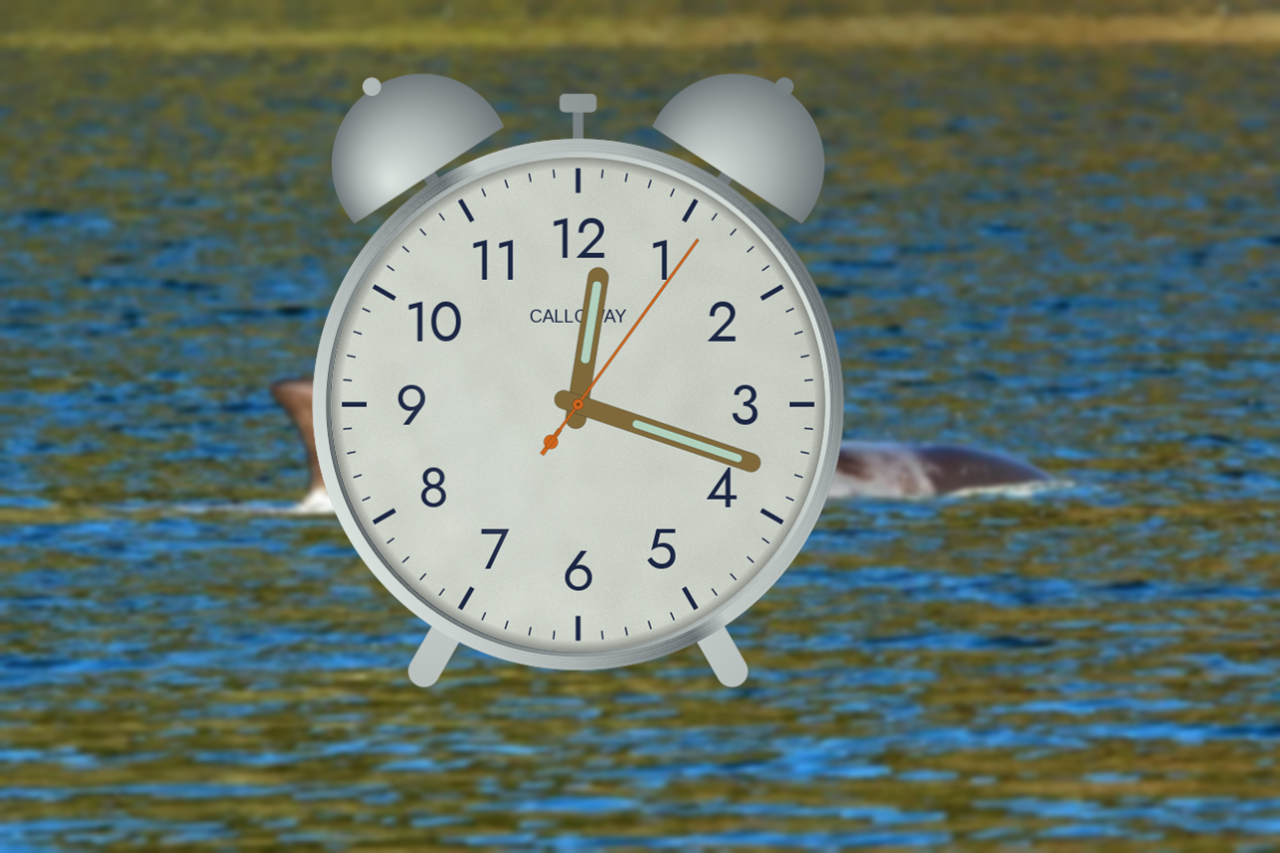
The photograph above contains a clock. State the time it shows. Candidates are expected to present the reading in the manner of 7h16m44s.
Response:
12h18m06s
